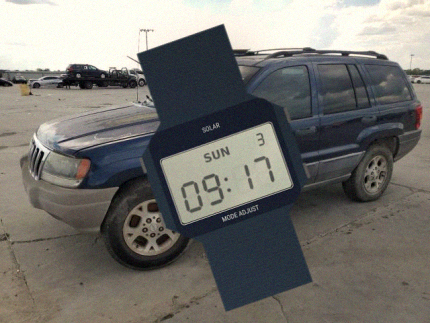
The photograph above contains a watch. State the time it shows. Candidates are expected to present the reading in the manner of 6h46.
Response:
9h17
